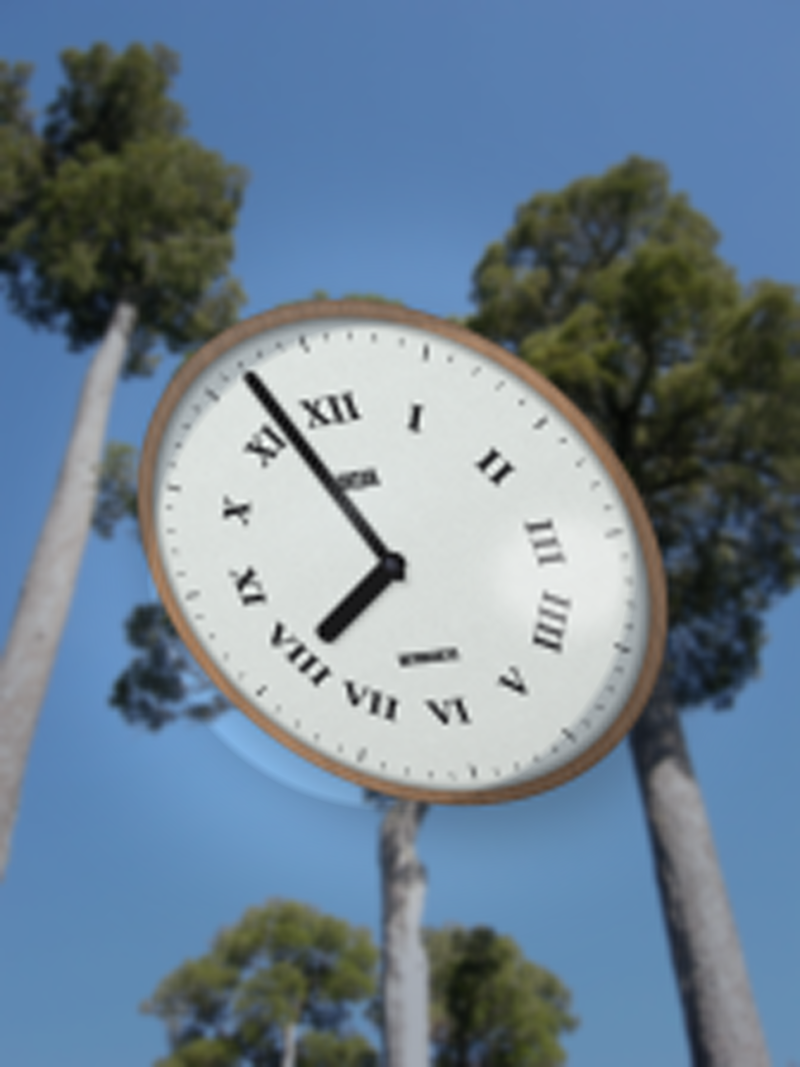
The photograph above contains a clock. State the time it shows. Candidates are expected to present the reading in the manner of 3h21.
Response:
7h57
